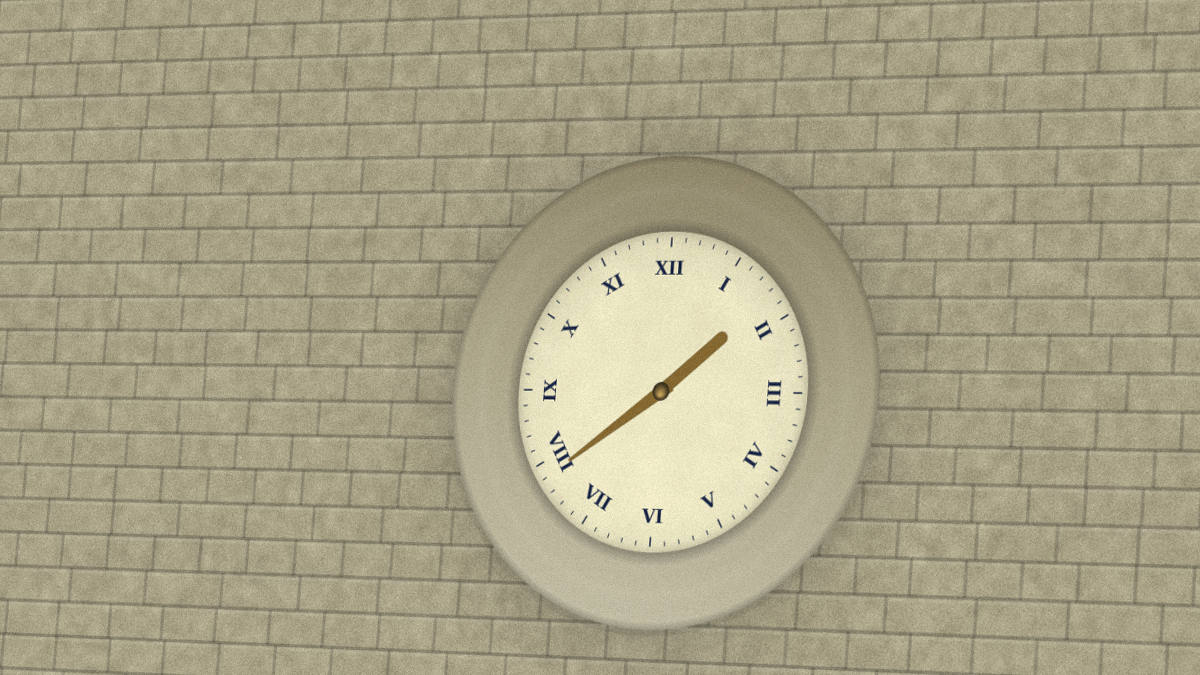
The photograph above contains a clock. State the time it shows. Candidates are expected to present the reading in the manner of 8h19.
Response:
1h39
